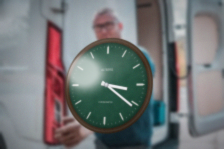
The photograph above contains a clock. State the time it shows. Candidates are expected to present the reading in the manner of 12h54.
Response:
3h21
